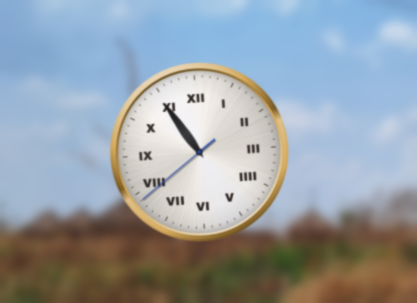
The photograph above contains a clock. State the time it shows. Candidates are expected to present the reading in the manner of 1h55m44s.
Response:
10h54m39s
